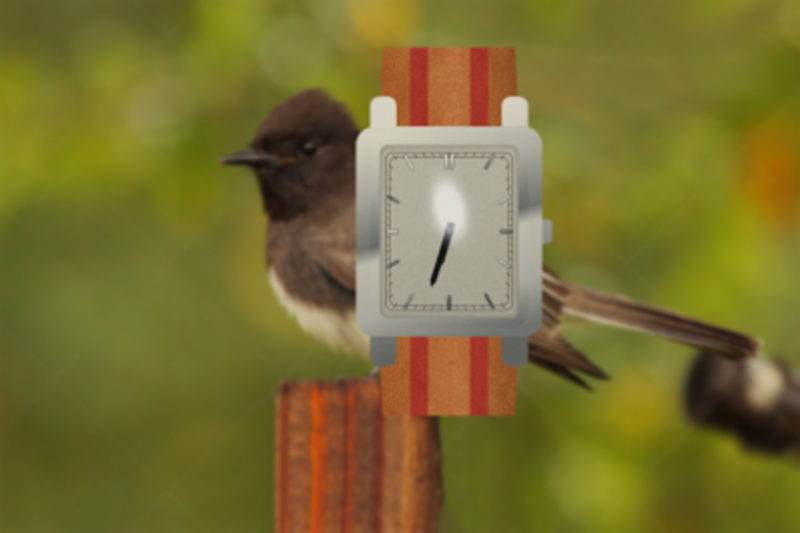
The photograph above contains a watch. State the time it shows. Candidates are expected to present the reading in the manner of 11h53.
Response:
6h33
